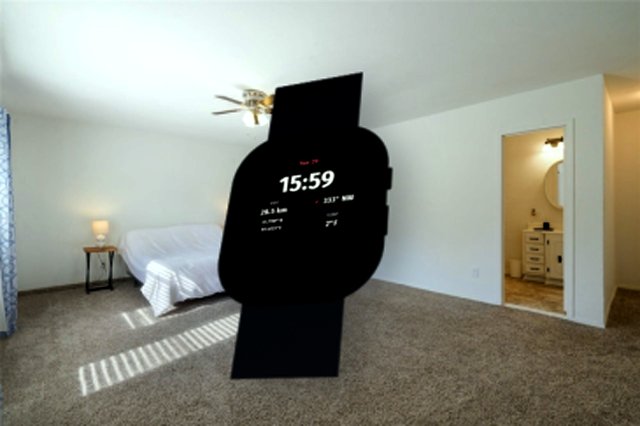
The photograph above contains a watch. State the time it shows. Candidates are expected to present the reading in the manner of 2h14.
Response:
15h59
